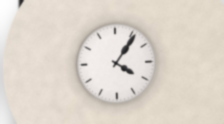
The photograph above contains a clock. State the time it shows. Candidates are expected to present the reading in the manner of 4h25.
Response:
4h06
